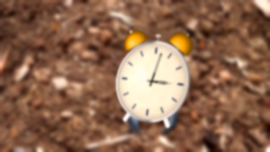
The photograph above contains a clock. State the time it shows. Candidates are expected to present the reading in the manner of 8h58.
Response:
3h02
